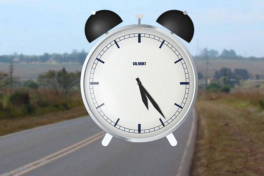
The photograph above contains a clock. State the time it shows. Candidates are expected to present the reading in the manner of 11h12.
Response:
5h24
